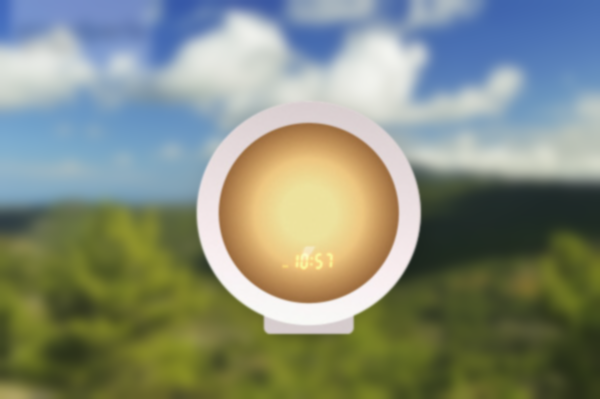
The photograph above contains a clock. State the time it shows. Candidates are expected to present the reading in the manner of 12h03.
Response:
10h57
